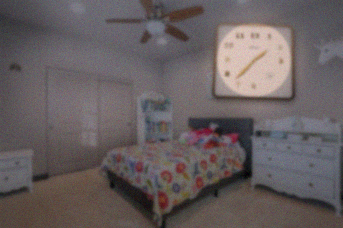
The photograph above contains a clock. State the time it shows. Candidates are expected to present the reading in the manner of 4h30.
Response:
1h37
